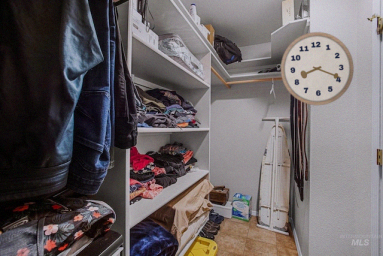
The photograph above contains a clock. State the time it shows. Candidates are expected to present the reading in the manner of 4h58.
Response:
8h19
